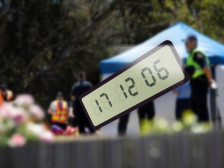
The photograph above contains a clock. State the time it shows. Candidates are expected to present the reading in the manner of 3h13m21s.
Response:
17h12m06s
